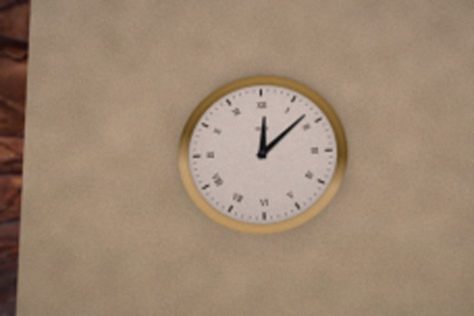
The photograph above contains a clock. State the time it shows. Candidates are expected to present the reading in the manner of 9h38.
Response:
12h08
